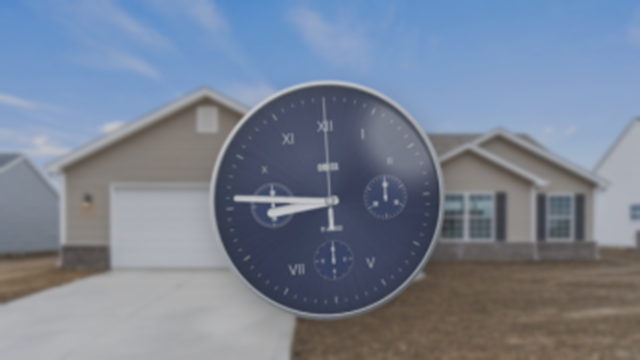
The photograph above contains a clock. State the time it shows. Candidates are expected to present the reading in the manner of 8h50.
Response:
8h46
